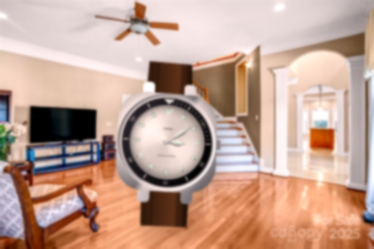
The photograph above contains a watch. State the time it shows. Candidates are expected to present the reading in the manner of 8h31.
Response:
3h09
